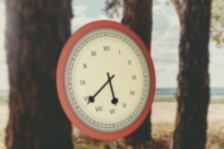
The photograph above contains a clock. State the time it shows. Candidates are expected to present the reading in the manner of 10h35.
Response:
5h39
